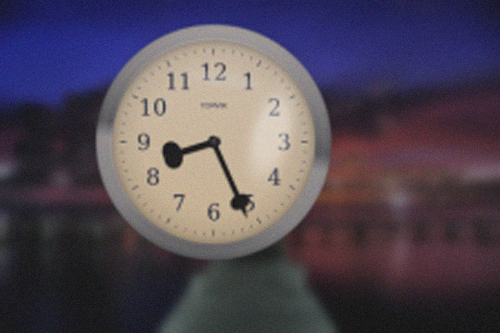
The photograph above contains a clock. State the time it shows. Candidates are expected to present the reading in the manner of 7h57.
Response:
8h26
